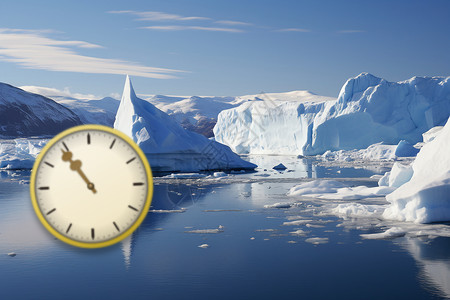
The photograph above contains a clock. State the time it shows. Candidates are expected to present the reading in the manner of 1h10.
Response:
10h54
